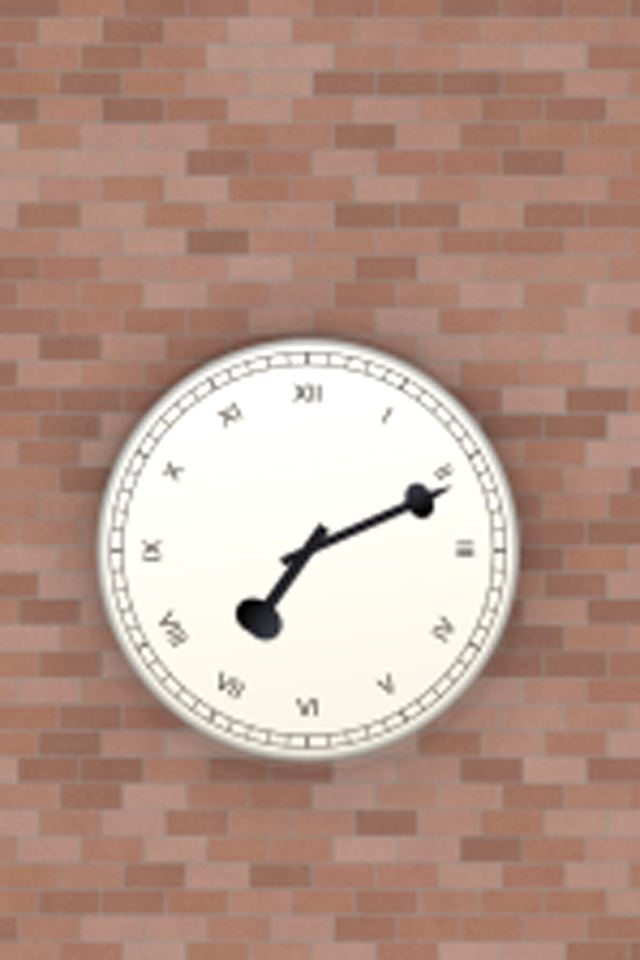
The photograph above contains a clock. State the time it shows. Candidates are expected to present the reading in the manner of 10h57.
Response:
7h11
